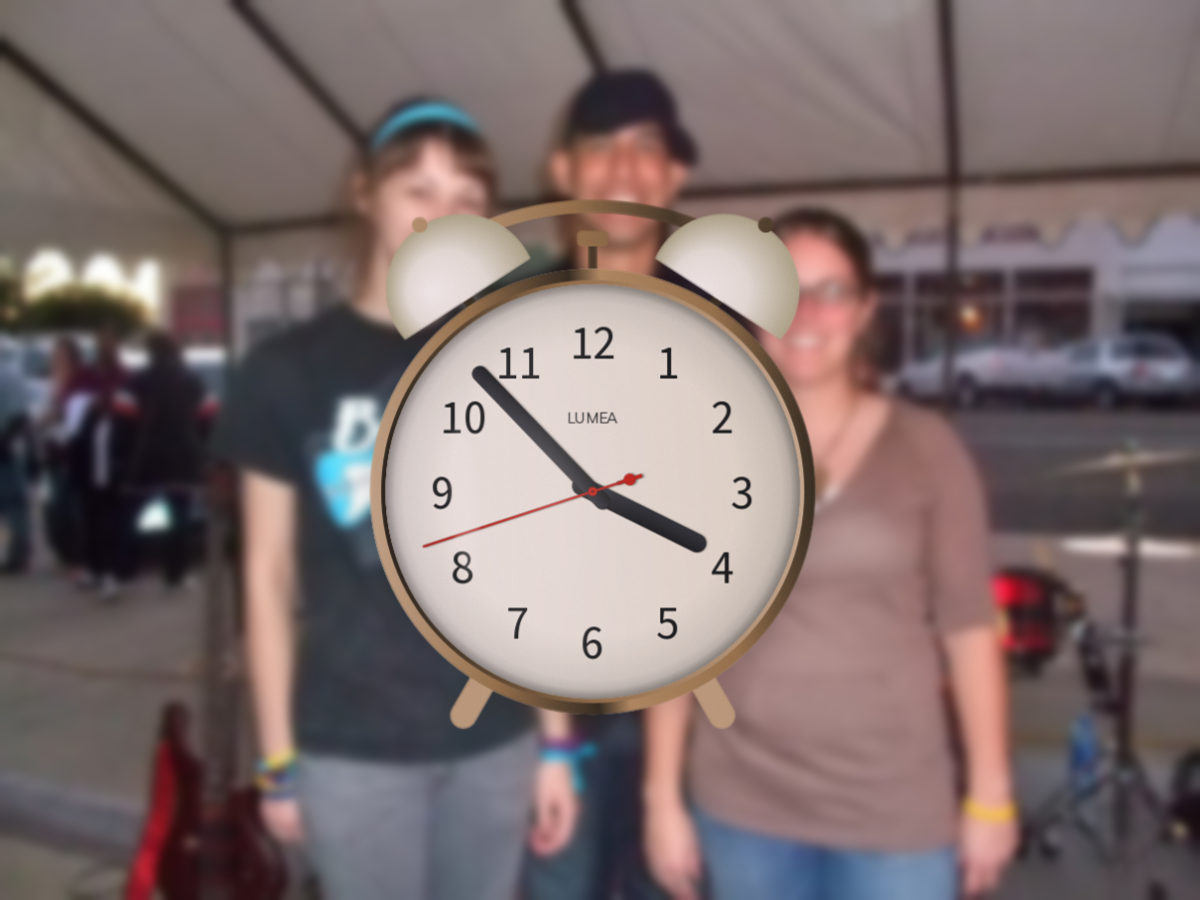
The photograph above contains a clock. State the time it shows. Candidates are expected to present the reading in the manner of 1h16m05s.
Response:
3h52m42s
